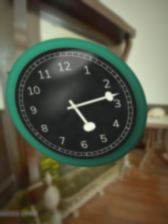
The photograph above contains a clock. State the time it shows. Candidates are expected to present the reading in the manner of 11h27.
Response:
5h13
